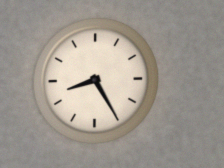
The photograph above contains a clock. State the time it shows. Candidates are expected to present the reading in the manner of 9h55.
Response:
8h25
